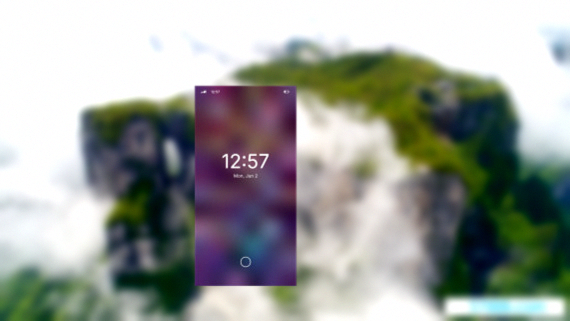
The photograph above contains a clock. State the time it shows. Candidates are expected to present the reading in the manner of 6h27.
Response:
12h57
